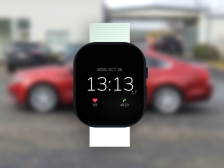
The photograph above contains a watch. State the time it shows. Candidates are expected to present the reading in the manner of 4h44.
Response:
13h13
